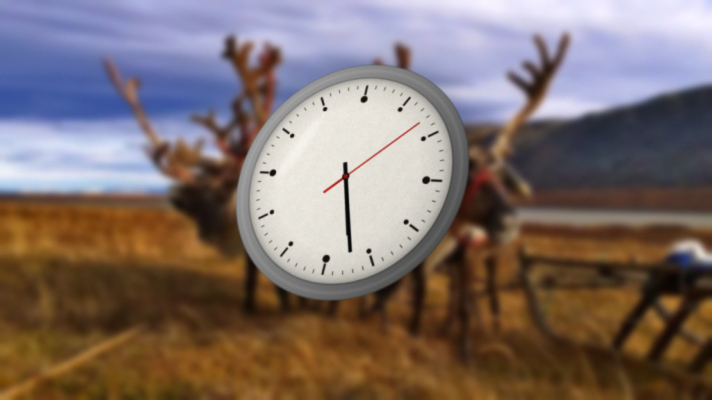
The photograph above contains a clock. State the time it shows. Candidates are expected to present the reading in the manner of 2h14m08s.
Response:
5h27m08s
